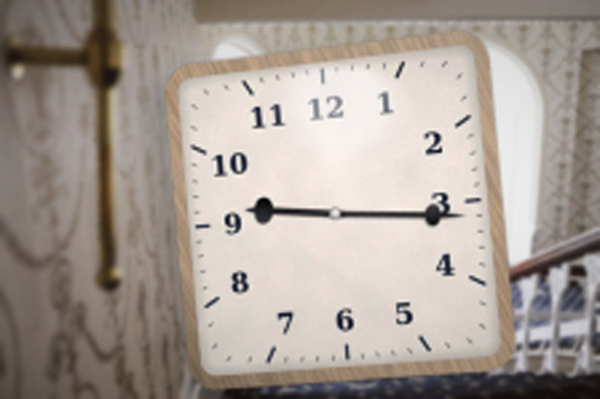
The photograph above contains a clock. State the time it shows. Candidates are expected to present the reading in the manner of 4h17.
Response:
9h16
